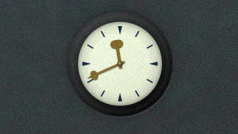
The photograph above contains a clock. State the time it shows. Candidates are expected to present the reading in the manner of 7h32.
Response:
11h41
